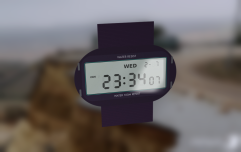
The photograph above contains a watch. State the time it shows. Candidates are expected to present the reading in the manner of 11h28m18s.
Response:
23h34m07s
